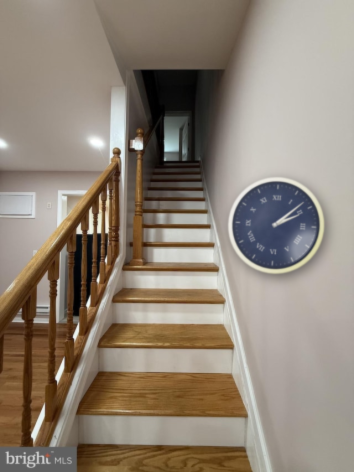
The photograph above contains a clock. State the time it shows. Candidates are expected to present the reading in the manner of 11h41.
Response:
2h08
